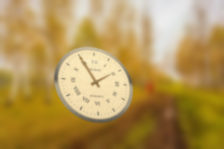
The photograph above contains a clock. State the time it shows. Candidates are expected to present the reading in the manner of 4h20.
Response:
1h55
